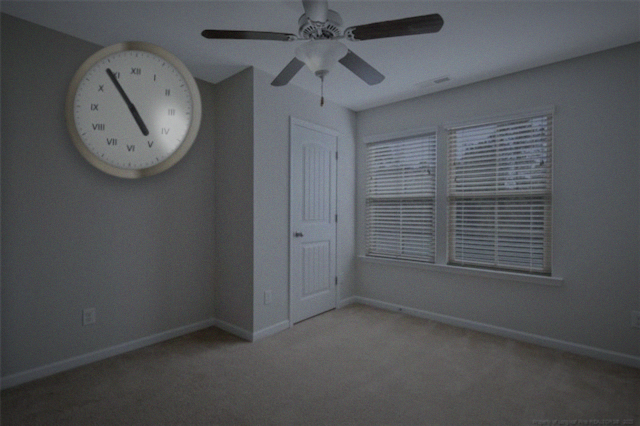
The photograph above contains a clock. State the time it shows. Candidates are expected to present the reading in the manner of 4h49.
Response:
4h54
